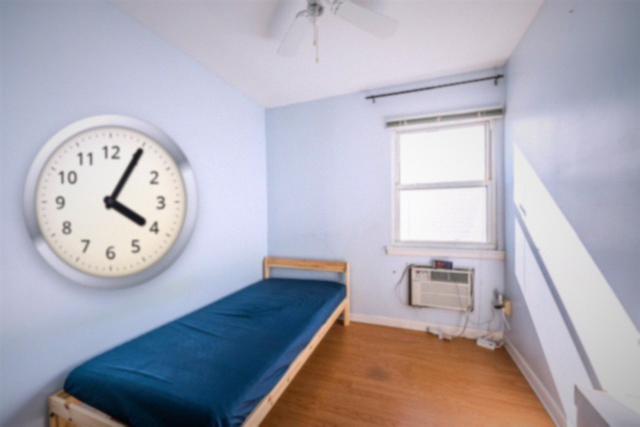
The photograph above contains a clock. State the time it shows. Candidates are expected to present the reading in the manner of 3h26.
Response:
4h05
